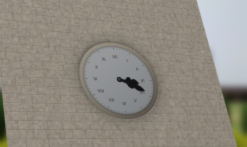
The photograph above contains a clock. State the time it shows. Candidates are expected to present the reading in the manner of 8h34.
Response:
3h19
